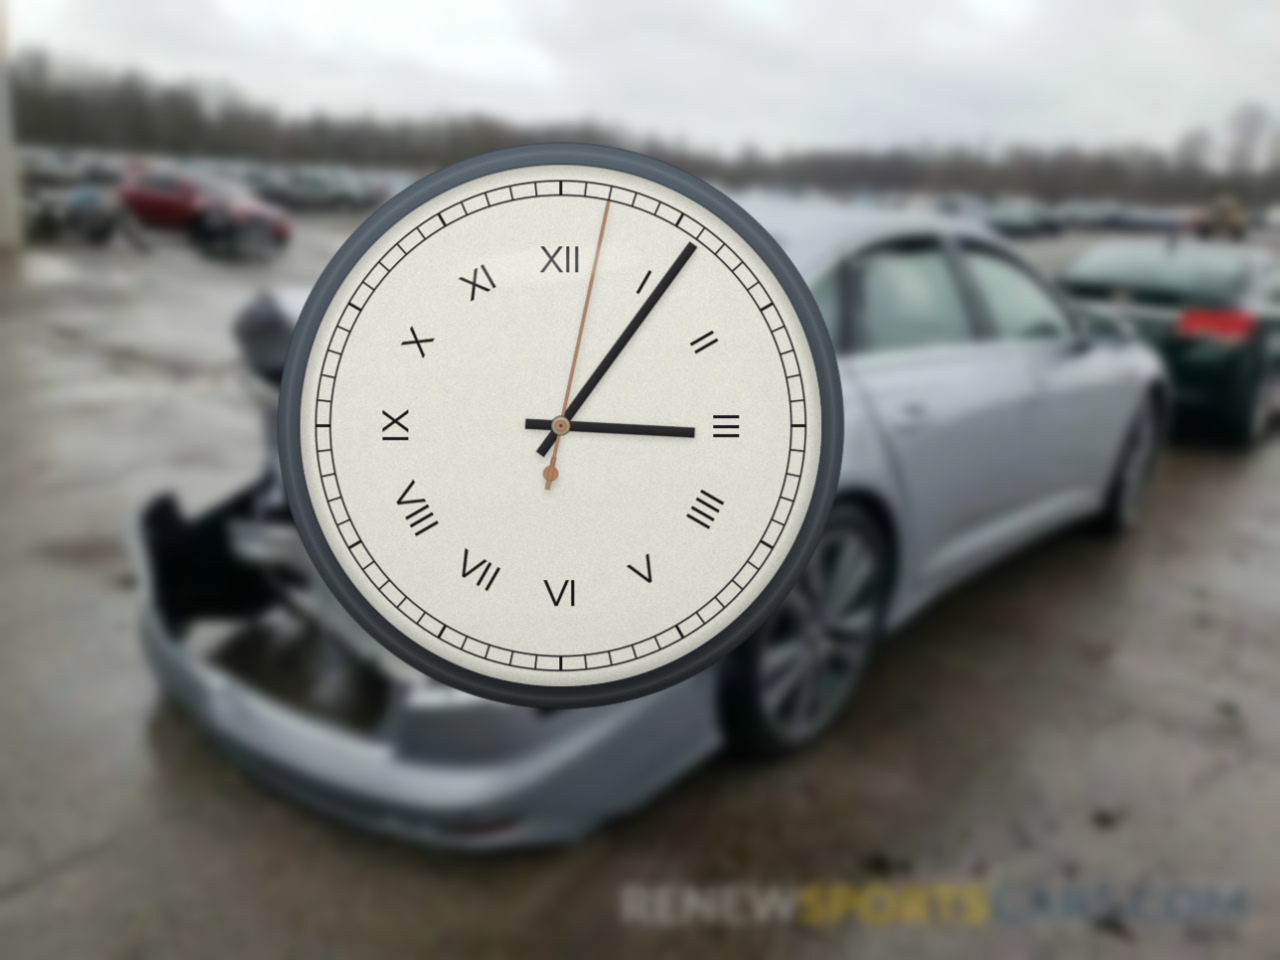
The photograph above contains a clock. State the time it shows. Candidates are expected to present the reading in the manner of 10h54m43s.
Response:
3h06m02s
